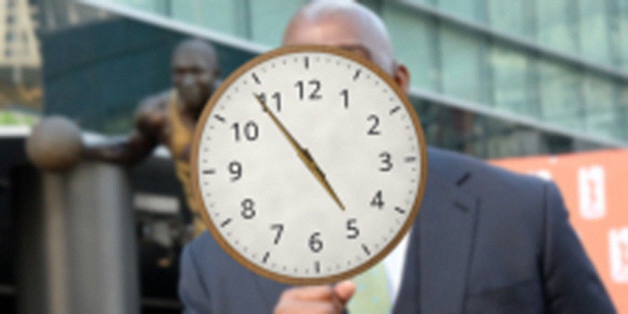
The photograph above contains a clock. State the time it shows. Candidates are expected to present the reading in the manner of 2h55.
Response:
4h54
